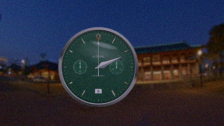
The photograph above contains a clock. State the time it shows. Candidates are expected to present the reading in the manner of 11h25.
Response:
2h11
